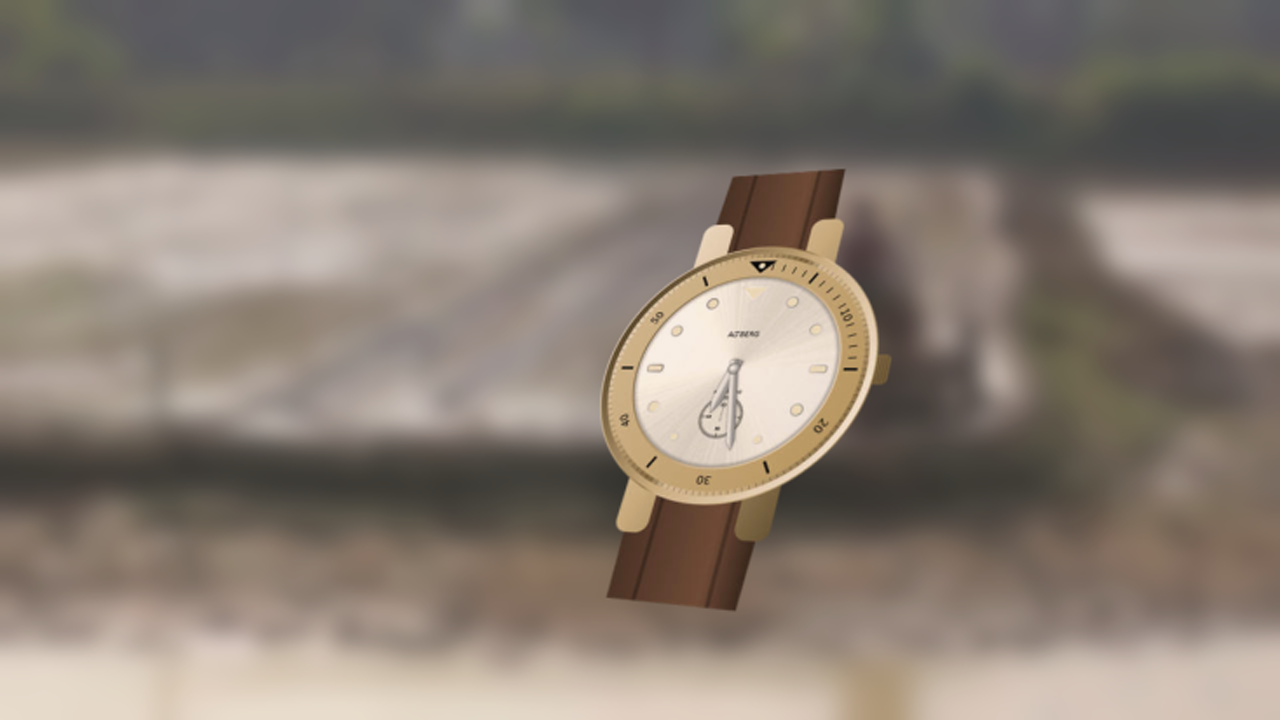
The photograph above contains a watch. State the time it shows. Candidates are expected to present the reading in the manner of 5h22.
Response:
6h28
